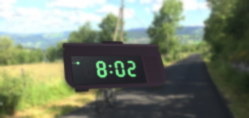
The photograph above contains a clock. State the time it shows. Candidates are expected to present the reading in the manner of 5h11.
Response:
8h02
